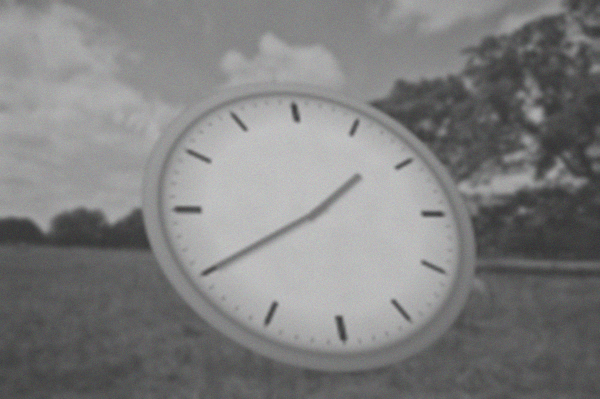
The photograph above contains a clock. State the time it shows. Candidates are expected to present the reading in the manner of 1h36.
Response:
1h40
